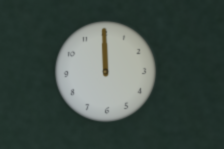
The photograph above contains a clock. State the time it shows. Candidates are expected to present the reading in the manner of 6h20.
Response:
12h00
